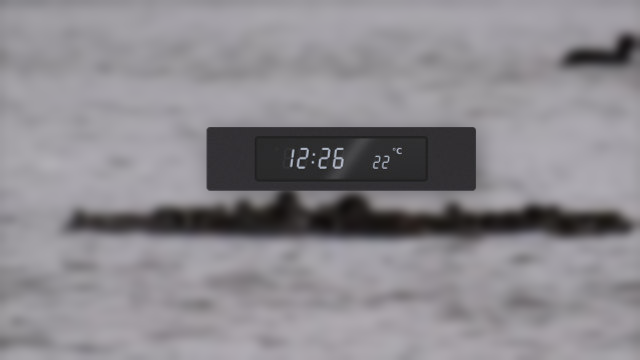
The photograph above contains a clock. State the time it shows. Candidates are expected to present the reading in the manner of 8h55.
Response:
12h26
